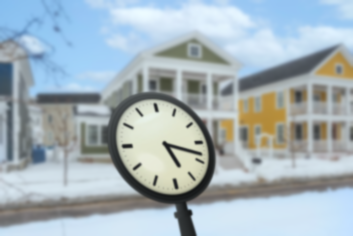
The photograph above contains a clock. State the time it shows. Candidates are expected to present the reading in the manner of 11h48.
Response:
5h18
